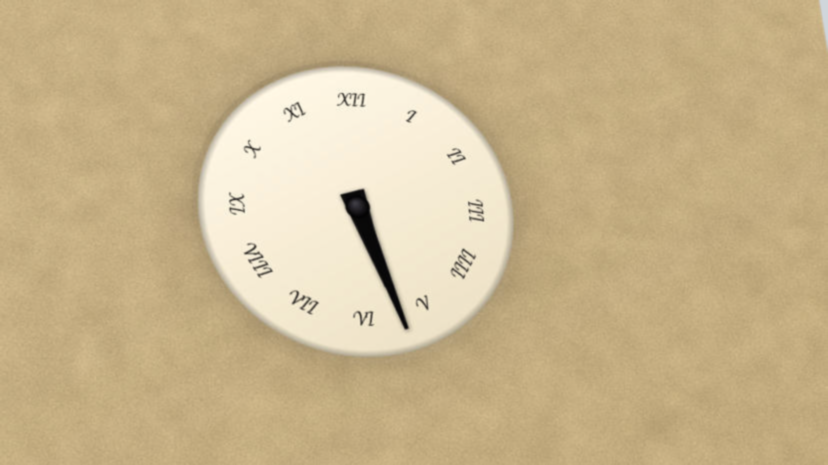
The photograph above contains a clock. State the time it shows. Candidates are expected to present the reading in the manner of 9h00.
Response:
5h27
